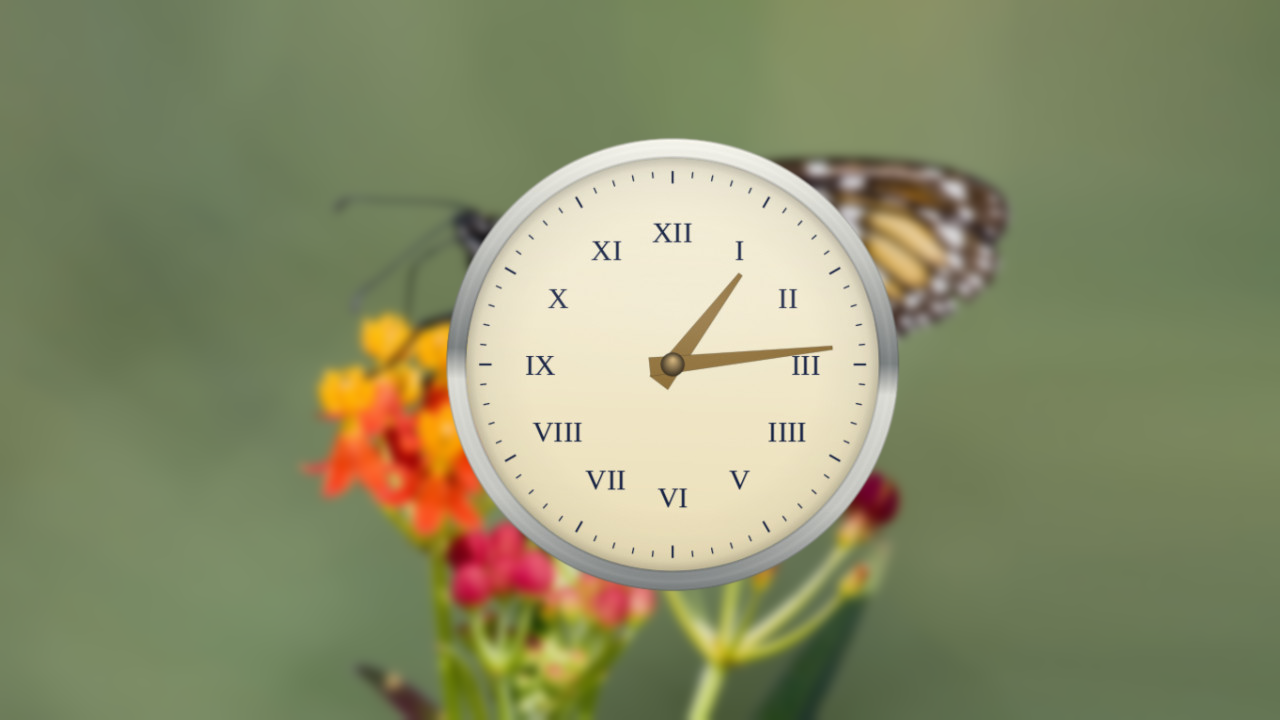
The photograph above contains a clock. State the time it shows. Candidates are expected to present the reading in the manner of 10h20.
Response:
1h14
